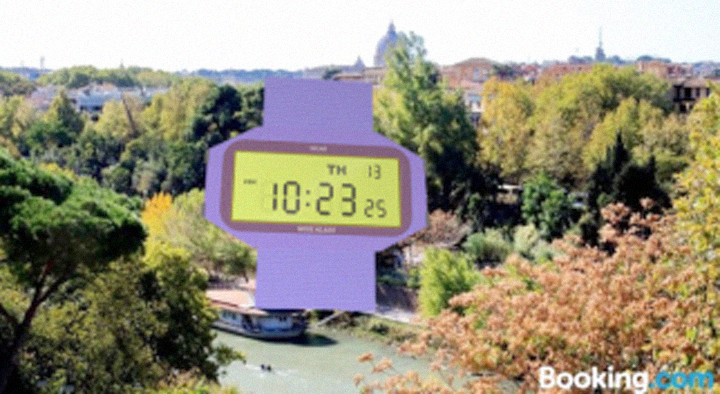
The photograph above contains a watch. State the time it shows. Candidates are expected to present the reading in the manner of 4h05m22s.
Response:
10h23m25s
